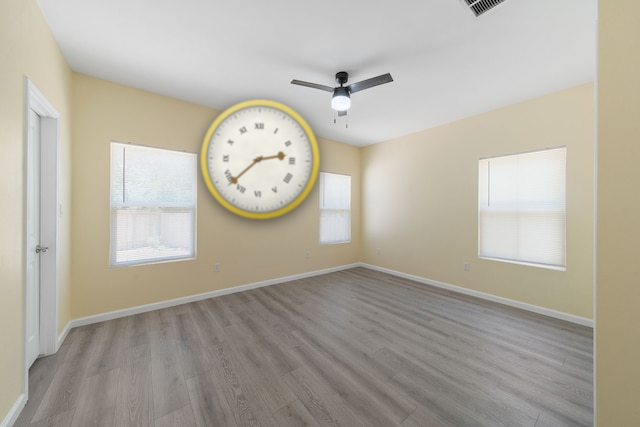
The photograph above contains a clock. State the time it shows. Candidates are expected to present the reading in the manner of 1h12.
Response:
2h38
